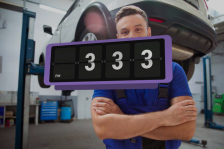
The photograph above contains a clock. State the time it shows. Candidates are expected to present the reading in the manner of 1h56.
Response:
3h33
